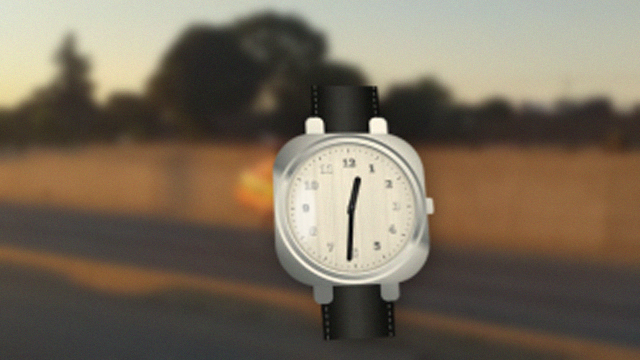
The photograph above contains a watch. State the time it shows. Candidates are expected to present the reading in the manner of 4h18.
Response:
12h31
